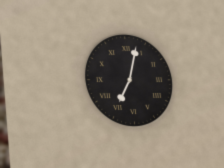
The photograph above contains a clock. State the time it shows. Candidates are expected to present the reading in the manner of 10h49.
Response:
7h03
